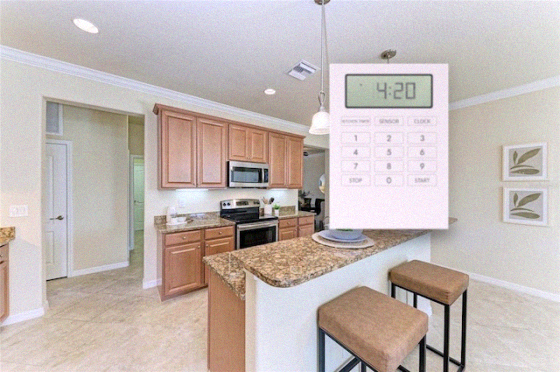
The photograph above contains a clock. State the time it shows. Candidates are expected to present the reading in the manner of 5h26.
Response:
4h20
